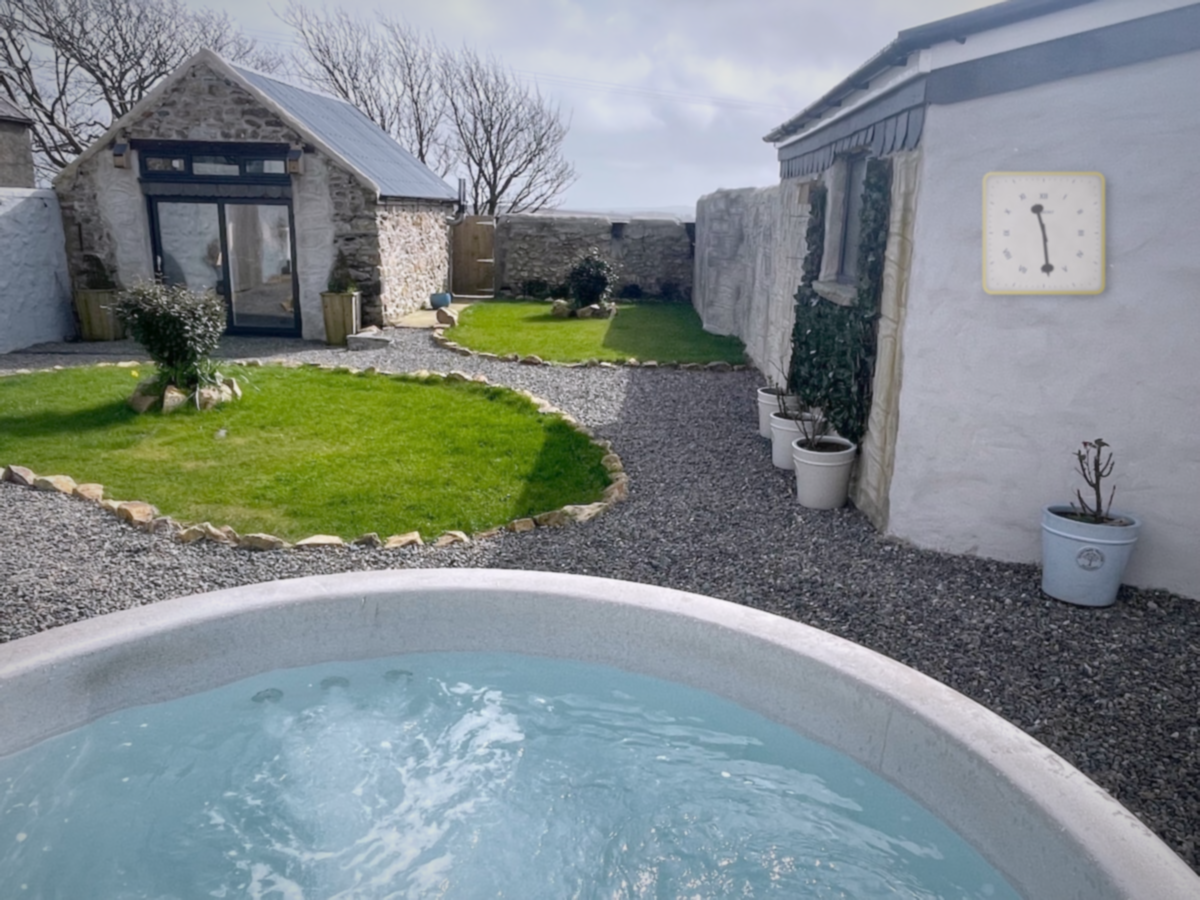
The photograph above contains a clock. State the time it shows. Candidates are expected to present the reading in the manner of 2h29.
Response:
11h29
